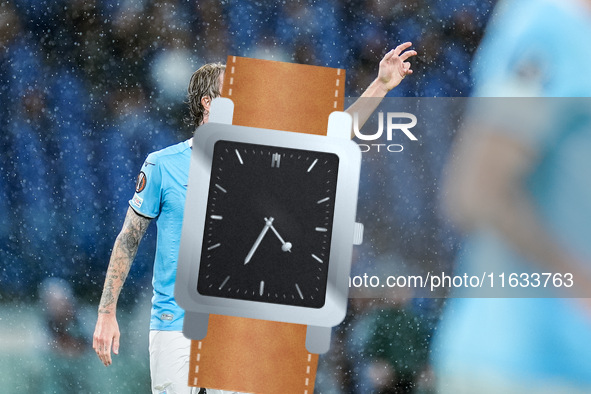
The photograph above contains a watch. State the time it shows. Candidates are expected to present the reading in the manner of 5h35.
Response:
4h34
